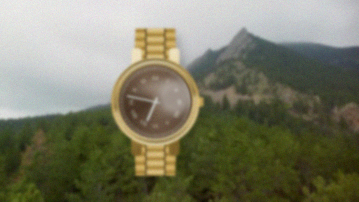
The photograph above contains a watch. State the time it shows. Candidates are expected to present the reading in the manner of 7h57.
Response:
6h47
